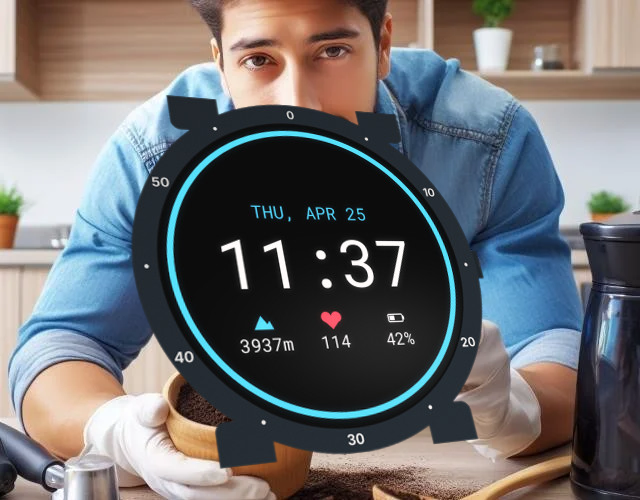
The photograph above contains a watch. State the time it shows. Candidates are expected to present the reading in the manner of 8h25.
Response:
11h37
